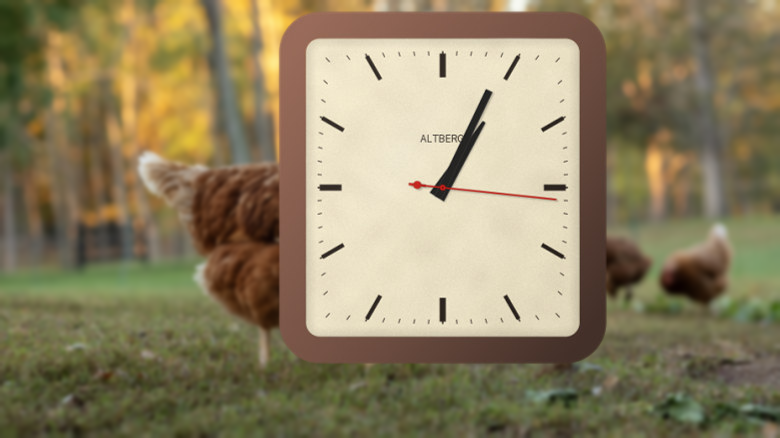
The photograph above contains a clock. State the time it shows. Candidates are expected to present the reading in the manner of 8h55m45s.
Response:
1h04m16s
